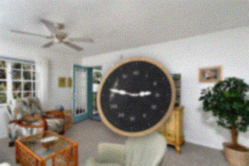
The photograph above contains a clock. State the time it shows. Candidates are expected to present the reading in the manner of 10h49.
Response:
2h47
